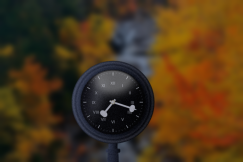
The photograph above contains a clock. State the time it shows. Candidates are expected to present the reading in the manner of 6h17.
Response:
7h18
